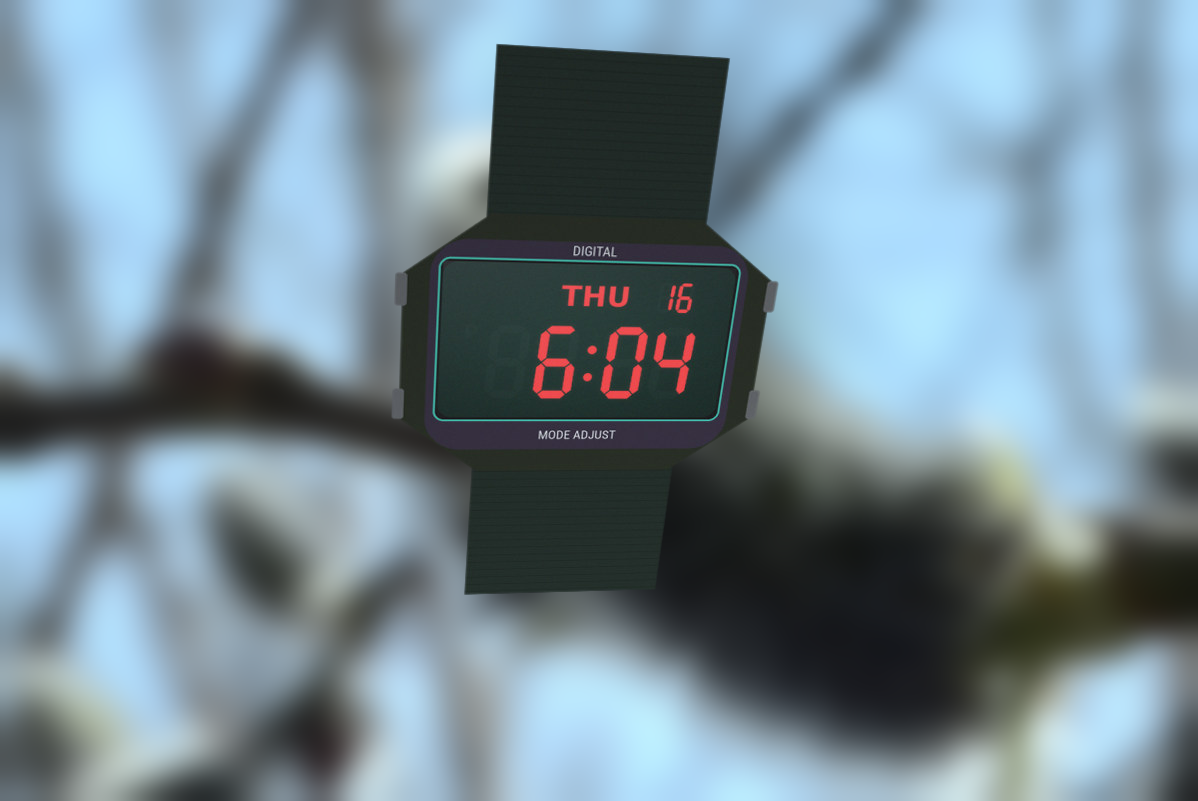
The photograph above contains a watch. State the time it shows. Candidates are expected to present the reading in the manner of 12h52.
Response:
6h04
